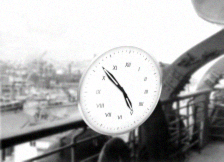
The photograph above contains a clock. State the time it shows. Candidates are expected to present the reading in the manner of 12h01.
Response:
4h52
